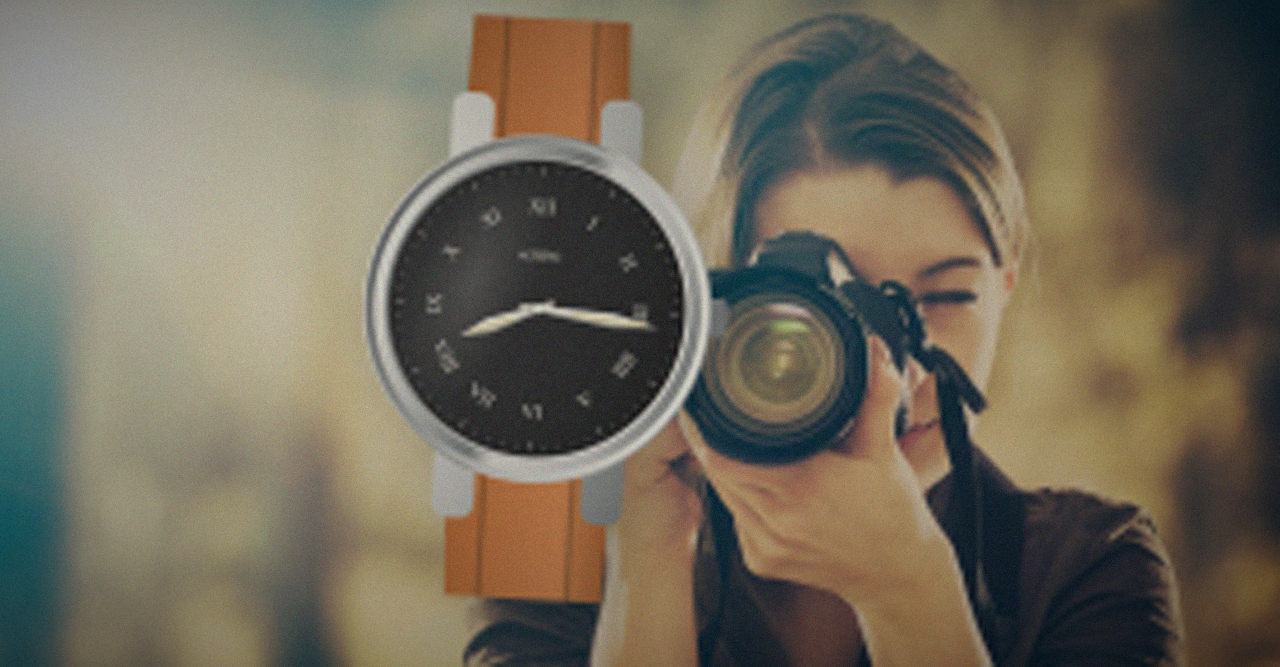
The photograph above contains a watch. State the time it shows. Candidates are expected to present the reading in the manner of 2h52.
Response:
8h16
